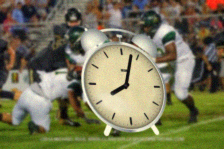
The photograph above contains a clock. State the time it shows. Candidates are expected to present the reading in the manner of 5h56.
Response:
8h03
